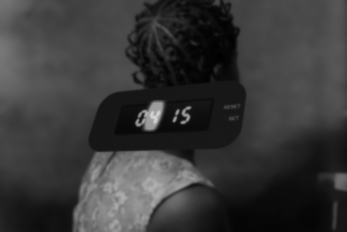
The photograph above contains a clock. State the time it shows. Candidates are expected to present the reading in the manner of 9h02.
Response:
4h15
